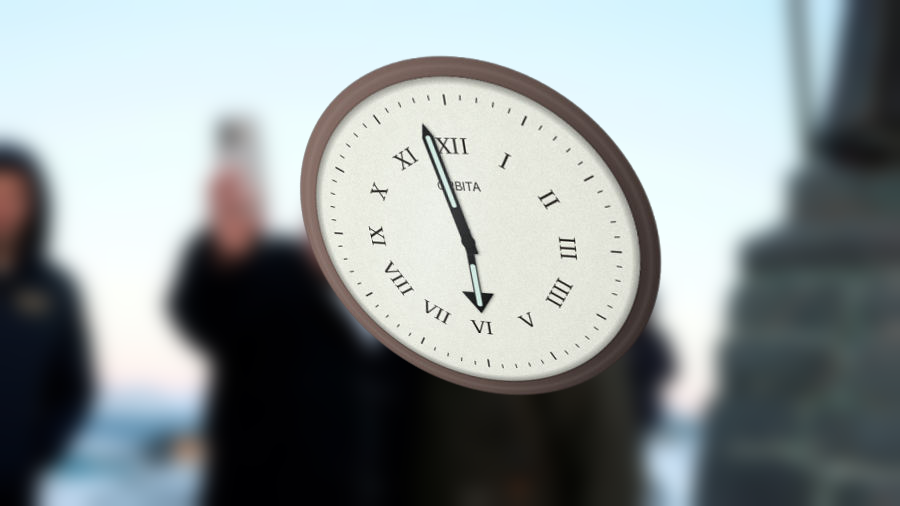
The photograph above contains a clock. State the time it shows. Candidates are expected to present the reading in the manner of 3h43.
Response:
5h58
